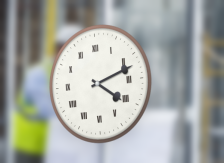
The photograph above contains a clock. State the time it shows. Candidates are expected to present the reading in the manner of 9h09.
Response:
4h12
